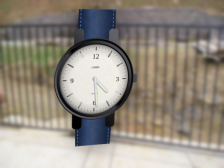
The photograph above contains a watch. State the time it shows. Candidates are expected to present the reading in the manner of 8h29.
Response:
4h29
